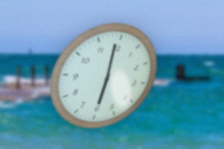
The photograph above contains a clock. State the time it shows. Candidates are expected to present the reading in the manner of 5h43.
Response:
5h59
